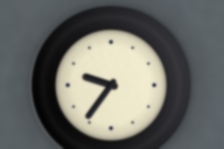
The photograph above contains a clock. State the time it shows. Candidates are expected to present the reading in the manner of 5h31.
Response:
9h36
